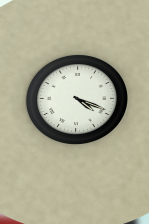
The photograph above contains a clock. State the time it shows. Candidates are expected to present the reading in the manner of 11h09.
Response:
4h19
